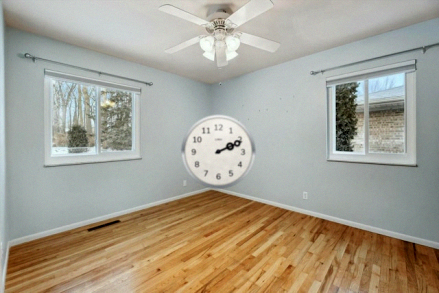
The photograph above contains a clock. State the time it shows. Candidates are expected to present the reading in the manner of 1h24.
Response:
2h11
